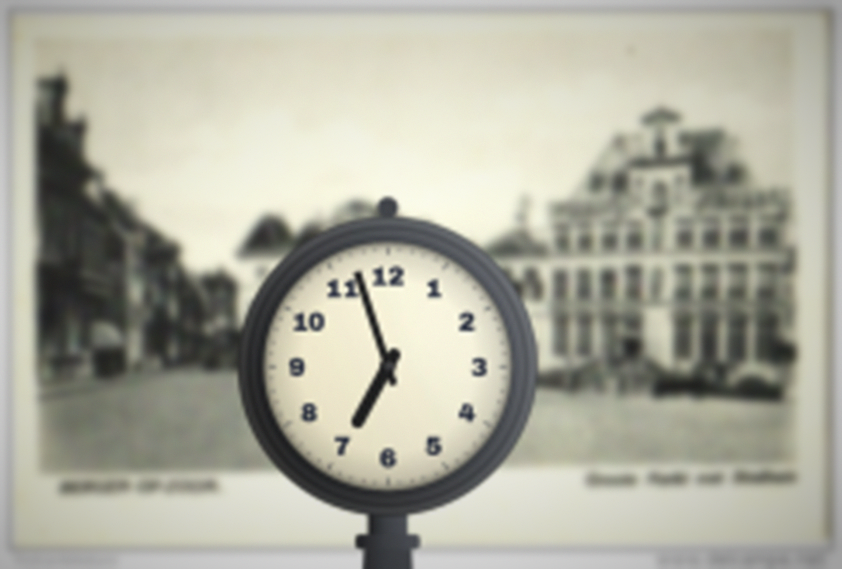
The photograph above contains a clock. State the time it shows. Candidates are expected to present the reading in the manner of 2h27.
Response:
6h57
